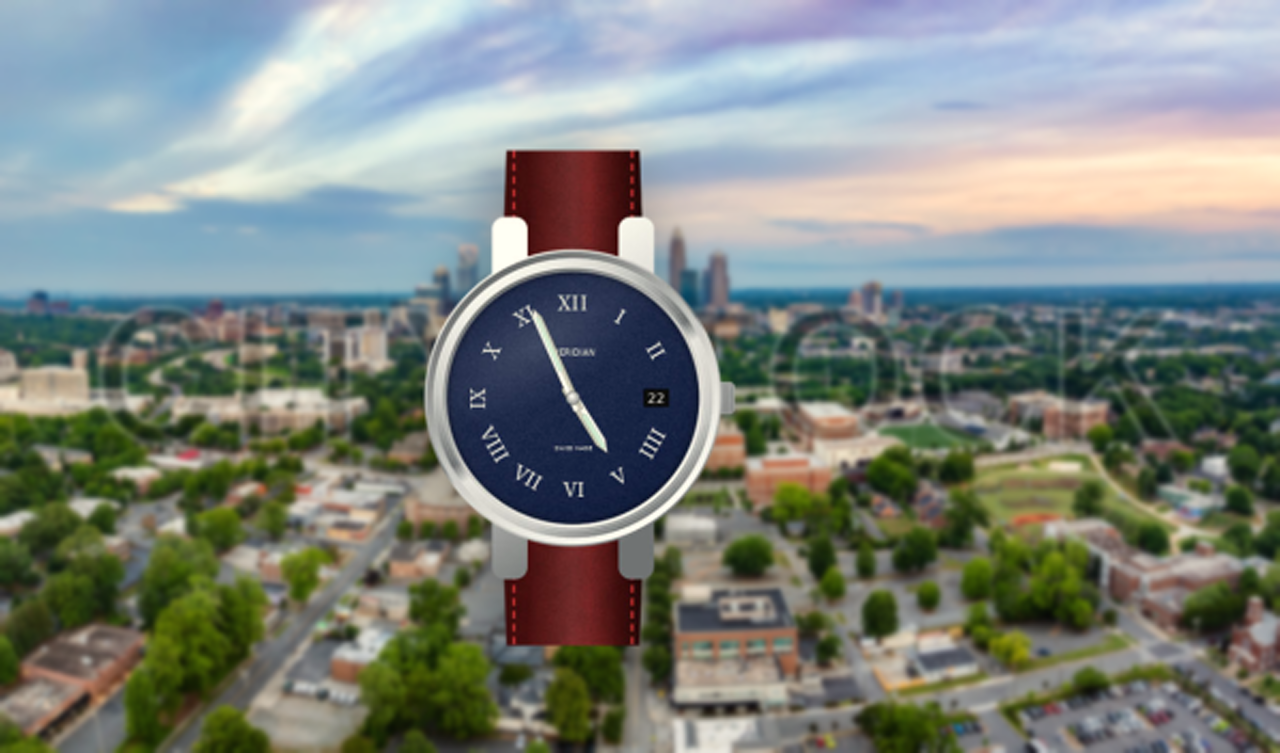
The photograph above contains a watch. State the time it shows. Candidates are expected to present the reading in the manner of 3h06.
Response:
4h56
